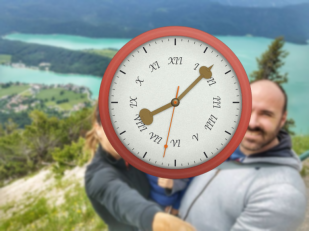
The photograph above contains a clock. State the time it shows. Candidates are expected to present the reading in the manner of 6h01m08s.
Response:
8h07m32s
